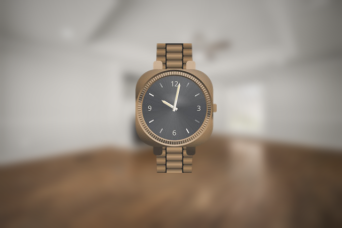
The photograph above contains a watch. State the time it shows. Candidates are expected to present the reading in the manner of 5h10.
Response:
10h02
